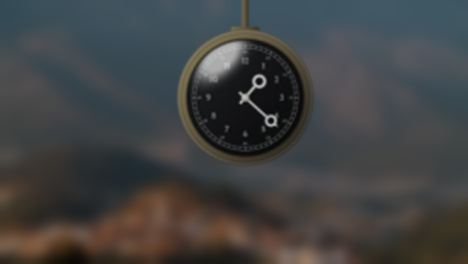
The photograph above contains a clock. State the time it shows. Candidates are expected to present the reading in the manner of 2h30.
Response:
1h22
